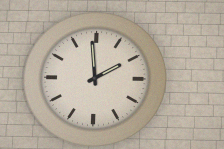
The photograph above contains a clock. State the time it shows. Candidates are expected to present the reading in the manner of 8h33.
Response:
1h59
